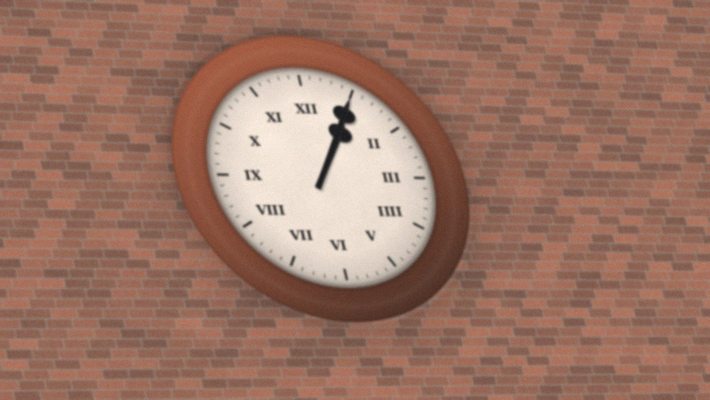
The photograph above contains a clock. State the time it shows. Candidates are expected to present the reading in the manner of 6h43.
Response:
1h05
